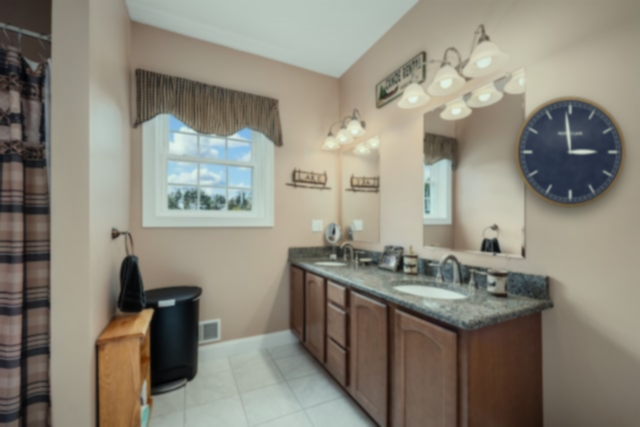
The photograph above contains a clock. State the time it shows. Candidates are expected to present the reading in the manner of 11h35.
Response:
2h59
